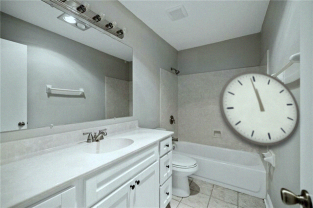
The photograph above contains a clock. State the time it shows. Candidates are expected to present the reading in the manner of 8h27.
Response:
11h59
